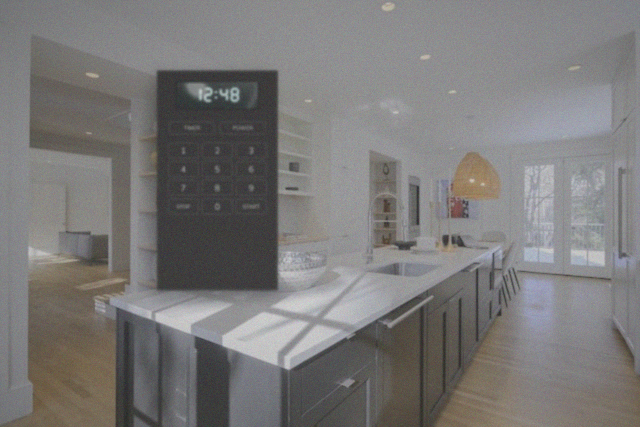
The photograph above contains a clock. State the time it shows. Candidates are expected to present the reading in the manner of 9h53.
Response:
12h48
